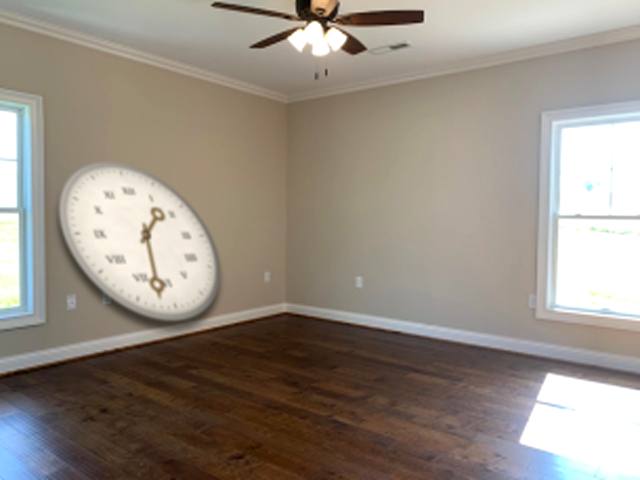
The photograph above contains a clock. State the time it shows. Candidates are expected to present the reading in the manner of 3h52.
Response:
1h32
